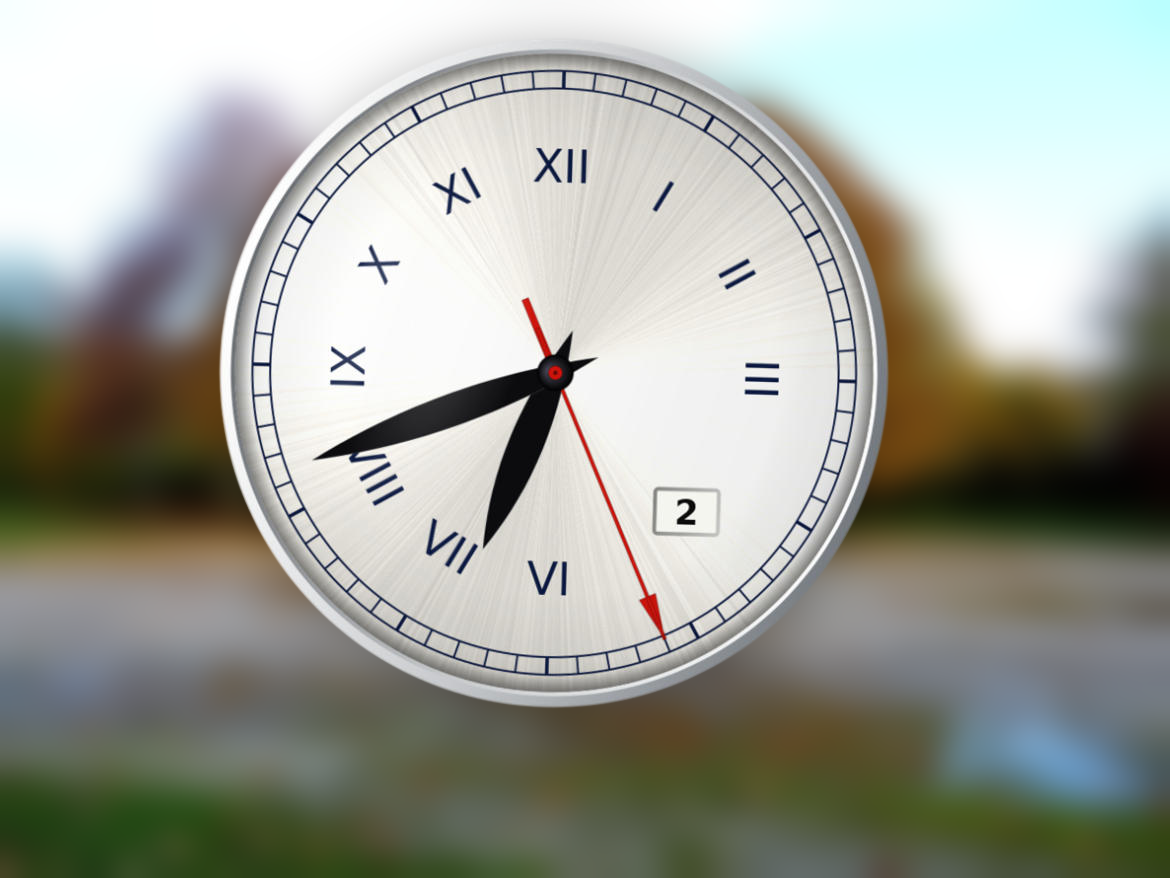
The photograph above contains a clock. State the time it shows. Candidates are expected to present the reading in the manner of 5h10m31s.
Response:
6h41m26s
